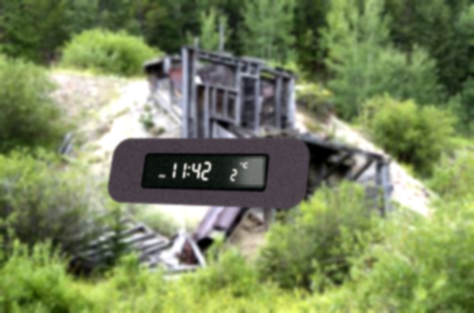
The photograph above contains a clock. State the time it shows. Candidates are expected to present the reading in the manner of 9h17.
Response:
11h42
